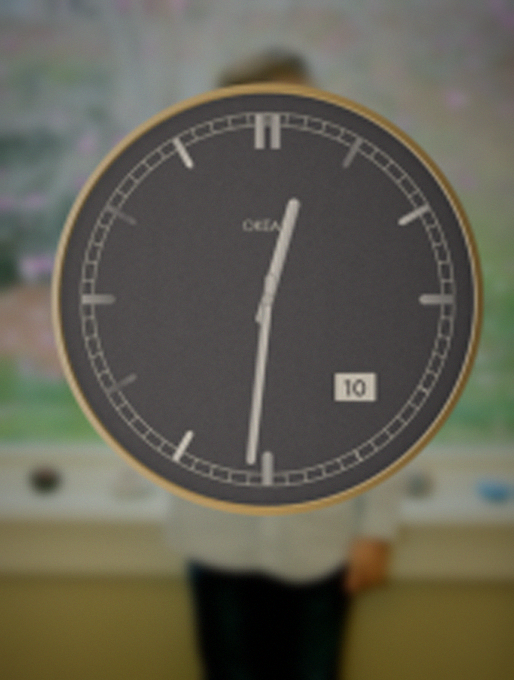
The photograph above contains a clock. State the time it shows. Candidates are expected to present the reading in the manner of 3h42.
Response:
12h31
